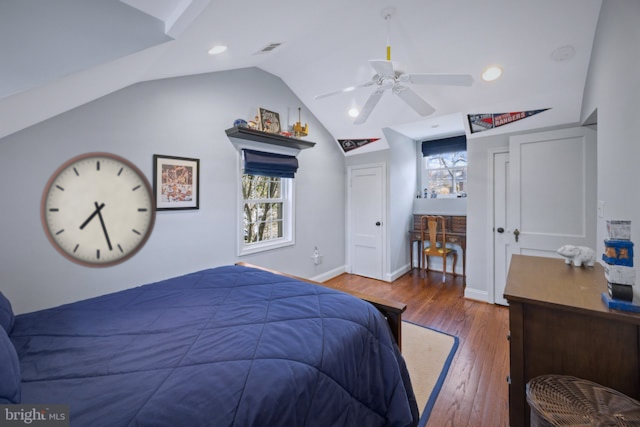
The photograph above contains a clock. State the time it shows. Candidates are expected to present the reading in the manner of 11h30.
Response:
7h27
